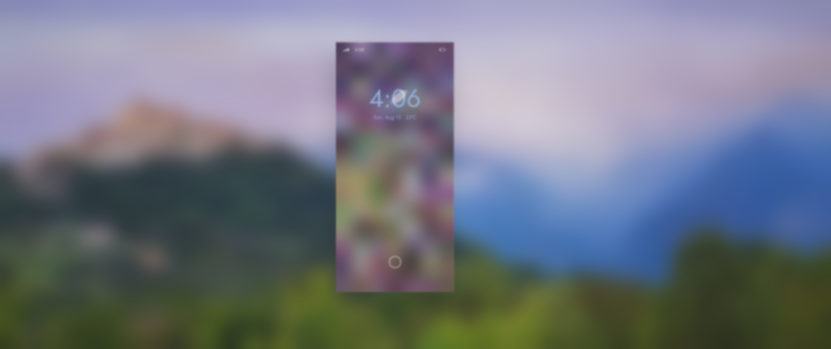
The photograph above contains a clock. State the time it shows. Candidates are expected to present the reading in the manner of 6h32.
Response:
4h06
